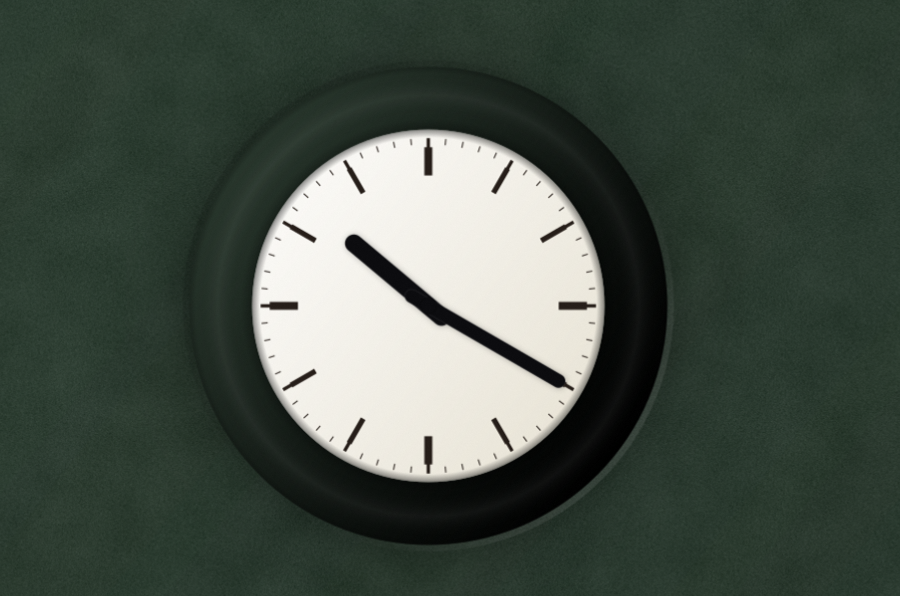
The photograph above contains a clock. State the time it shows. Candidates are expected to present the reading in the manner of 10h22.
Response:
10h20
